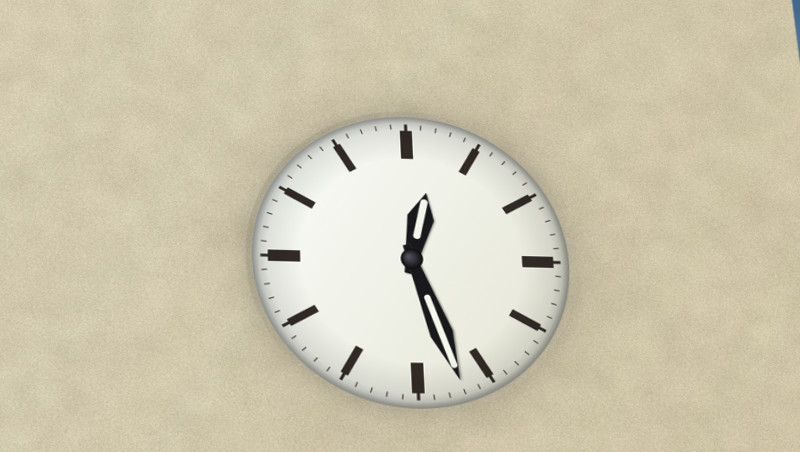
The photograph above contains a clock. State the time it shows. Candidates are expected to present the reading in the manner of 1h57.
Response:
12h27
